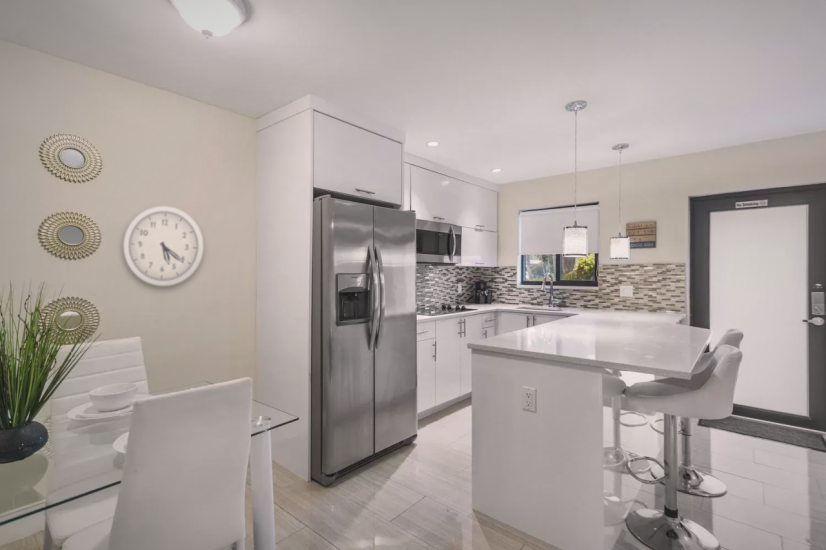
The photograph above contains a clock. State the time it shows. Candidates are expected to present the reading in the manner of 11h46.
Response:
5h21
